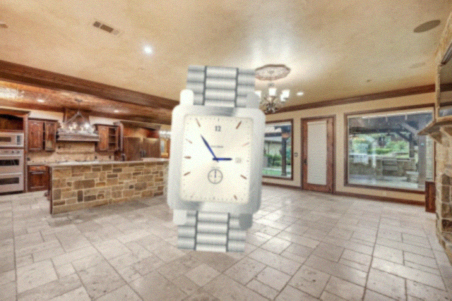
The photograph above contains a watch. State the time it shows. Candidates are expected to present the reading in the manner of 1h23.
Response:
2h54
